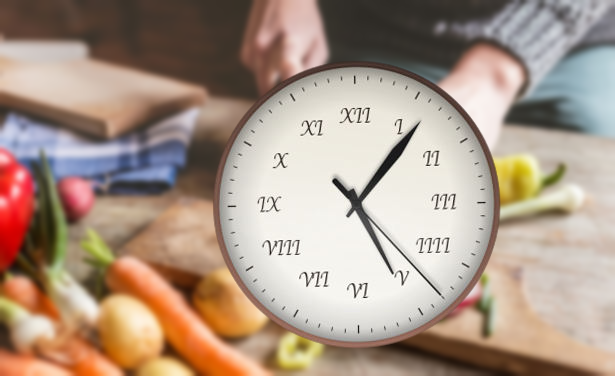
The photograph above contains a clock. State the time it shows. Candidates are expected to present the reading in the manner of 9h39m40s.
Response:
5h06m23s
